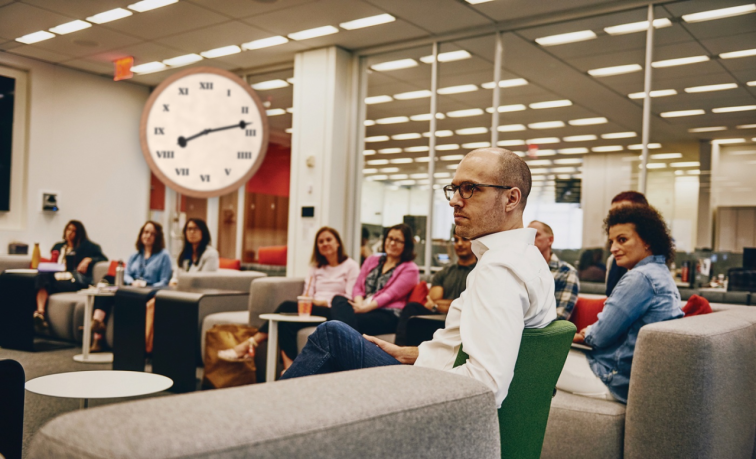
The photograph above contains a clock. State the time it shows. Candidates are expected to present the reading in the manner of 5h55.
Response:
8h13
